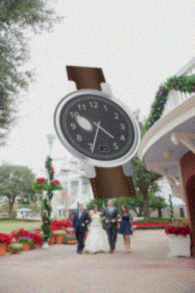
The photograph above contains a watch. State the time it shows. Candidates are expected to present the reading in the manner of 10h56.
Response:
4h34
